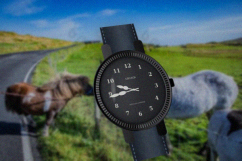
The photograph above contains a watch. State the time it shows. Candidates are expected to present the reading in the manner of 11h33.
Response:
9h44
